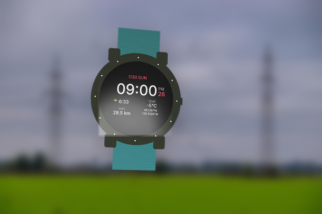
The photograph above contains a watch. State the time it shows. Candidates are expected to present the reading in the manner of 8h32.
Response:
9h00
